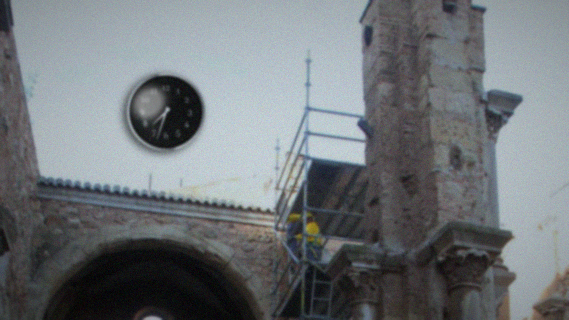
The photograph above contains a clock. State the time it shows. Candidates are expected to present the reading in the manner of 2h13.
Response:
7h33
